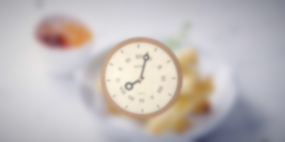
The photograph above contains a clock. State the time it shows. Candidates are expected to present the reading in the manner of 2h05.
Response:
8h03
